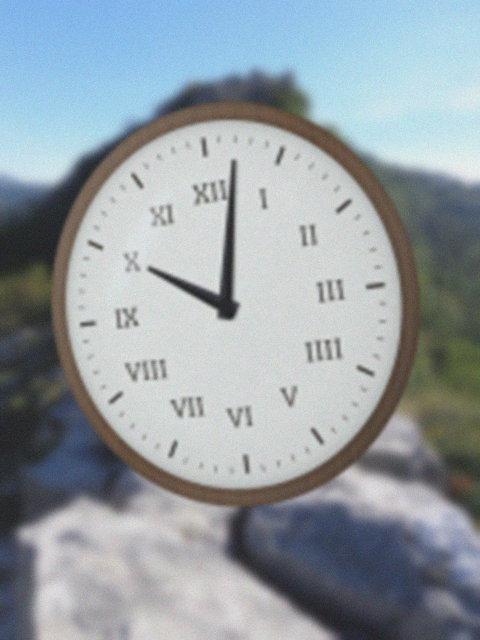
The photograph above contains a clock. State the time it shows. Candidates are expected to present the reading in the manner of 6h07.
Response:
10h02
